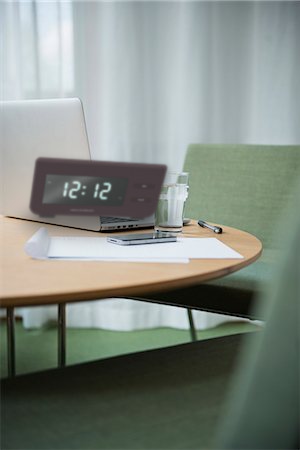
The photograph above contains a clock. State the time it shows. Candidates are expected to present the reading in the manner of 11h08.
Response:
12h12
